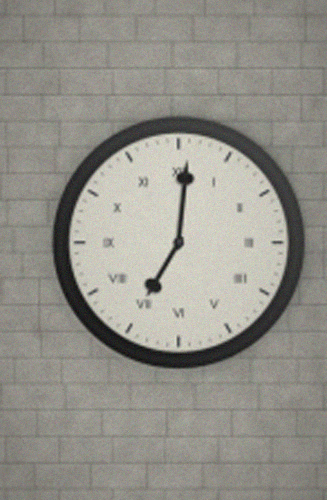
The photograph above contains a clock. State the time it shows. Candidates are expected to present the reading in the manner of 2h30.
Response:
7h01
